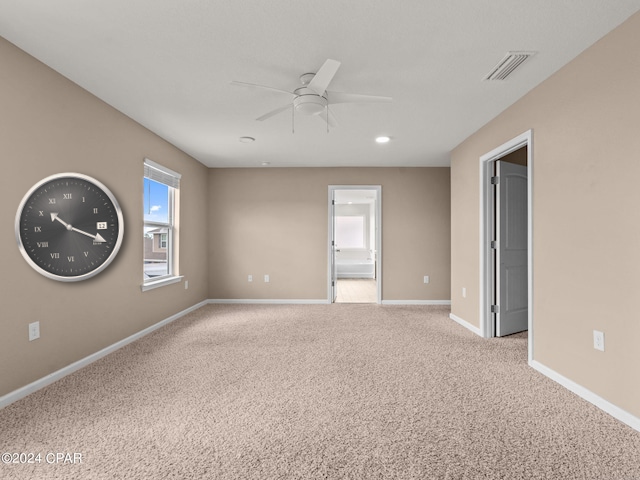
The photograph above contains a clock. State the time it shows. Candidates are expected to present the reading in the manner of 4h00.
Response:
10h19
